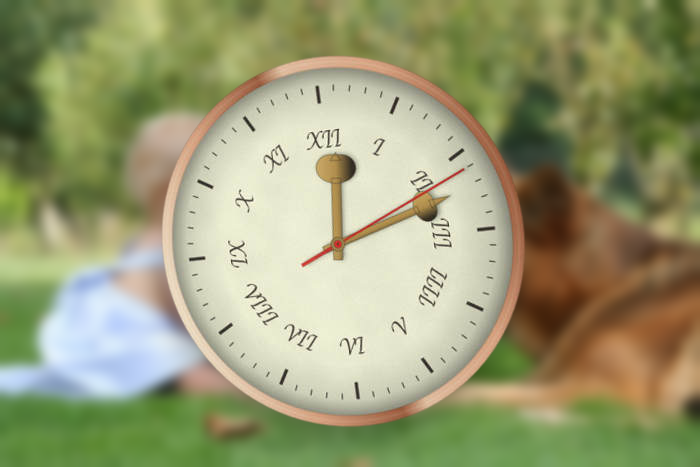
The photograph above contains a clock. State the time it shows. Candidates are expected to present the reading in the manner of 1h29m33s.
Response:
12h12m11s
